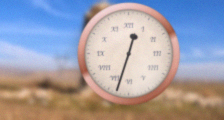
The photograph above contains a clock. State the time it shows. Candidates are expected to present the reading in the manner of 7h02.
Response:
12h33
